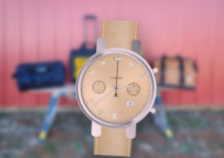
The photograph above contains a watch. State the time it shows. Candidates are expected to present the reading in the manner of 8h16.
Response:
2h38
